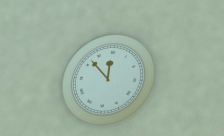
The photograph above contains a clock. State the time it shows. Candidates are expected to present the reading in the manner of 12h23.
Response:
11h52
